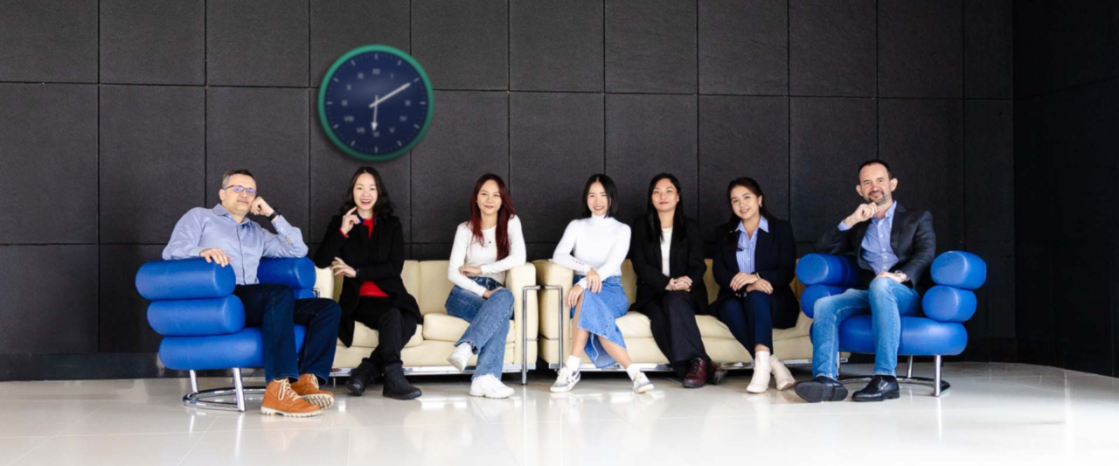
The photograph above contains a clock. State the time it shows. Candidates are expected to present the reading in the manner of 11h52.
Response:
6h10
